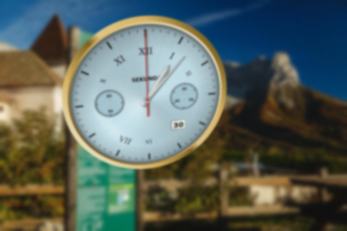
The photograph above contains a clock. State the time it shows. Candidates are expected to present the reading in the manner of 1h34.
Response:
1h07
